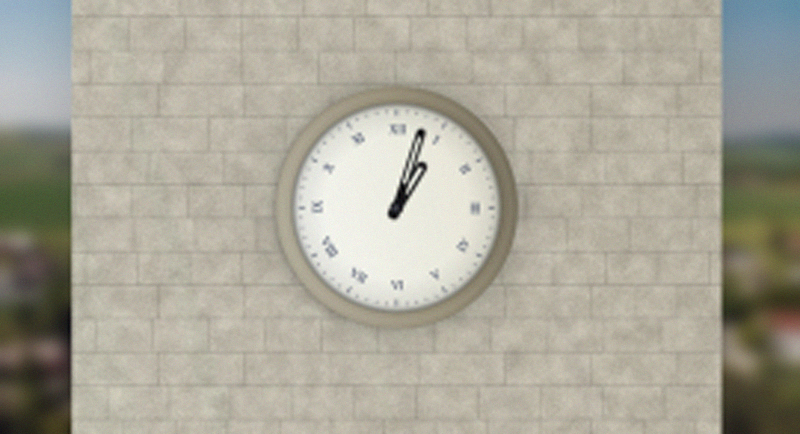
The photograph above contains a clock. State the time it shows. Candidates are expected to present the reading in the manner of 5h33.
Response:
1h03
